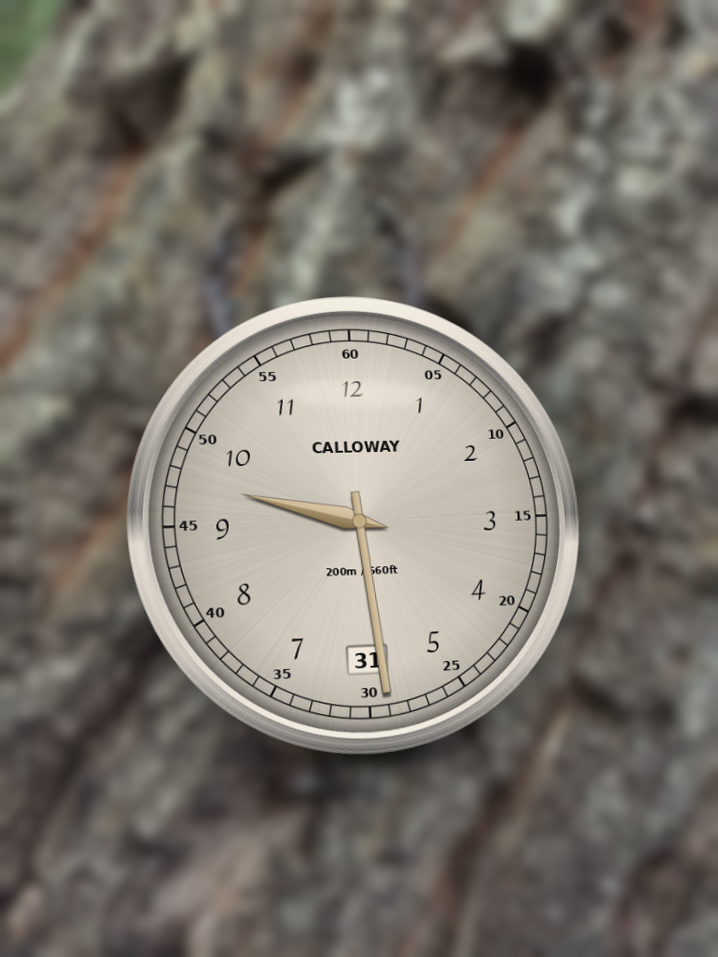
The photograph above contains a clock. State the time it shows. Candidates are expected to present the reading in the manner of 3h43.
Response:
9h29
